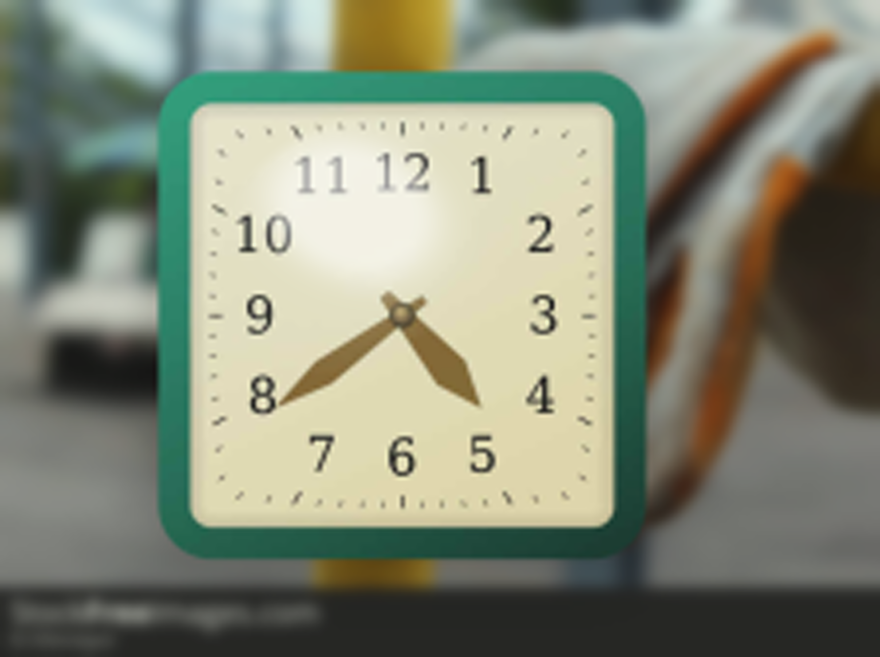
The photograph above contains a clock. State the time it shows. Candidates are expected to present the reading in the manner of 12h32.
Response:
4h39
